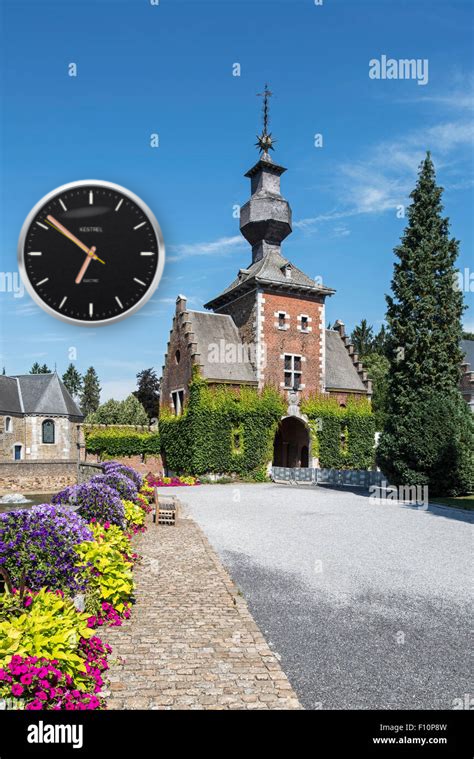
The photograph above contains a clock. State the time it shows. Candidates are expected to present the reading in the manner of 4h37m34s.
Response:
6h51m51s
